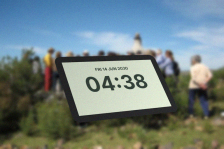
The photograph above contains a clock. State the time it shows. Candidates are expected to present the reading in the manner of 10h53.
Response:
4h38
